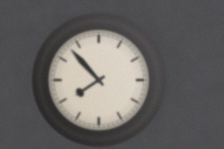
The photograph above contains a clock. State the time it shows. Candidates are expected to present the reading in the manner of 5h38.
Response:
7h53
